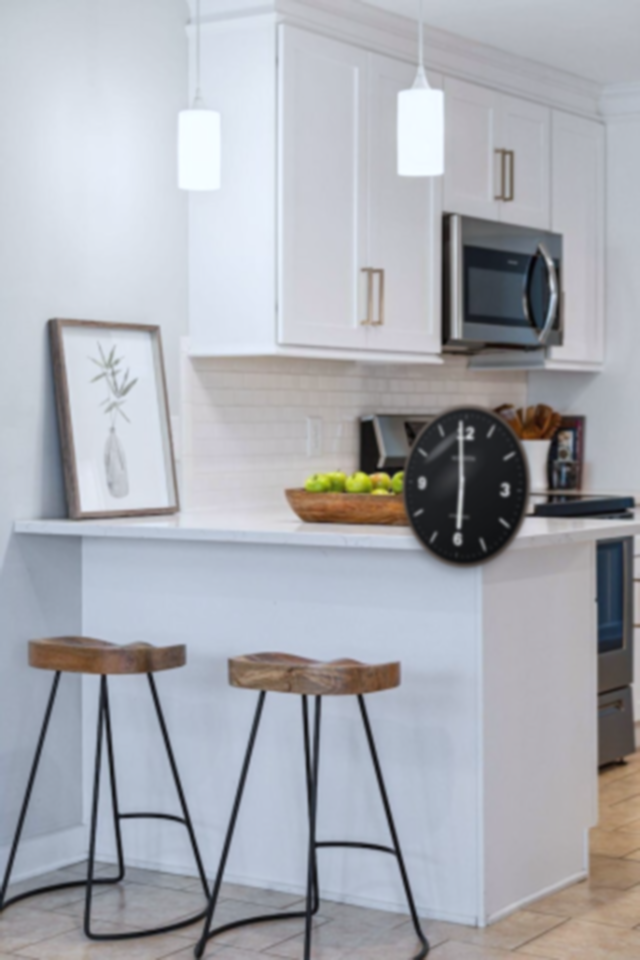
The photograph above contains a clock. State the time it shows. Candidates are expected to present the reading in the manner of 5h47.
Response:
5h59
